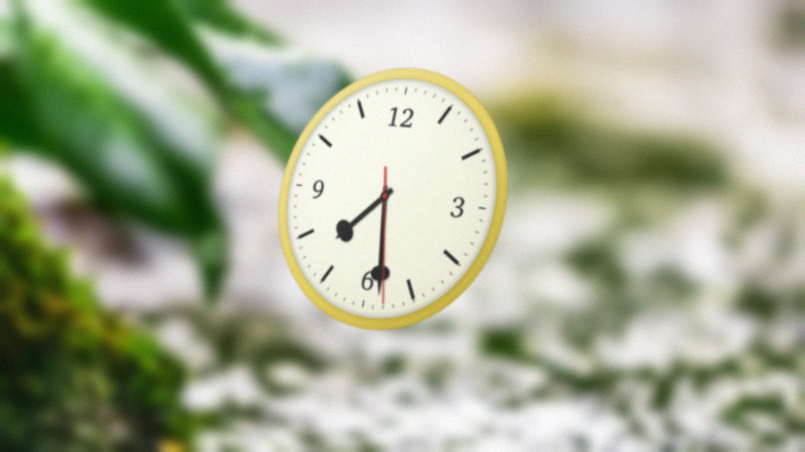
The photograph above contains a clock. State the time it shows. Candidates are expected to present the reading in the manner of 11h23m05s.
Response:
7h28m28s
